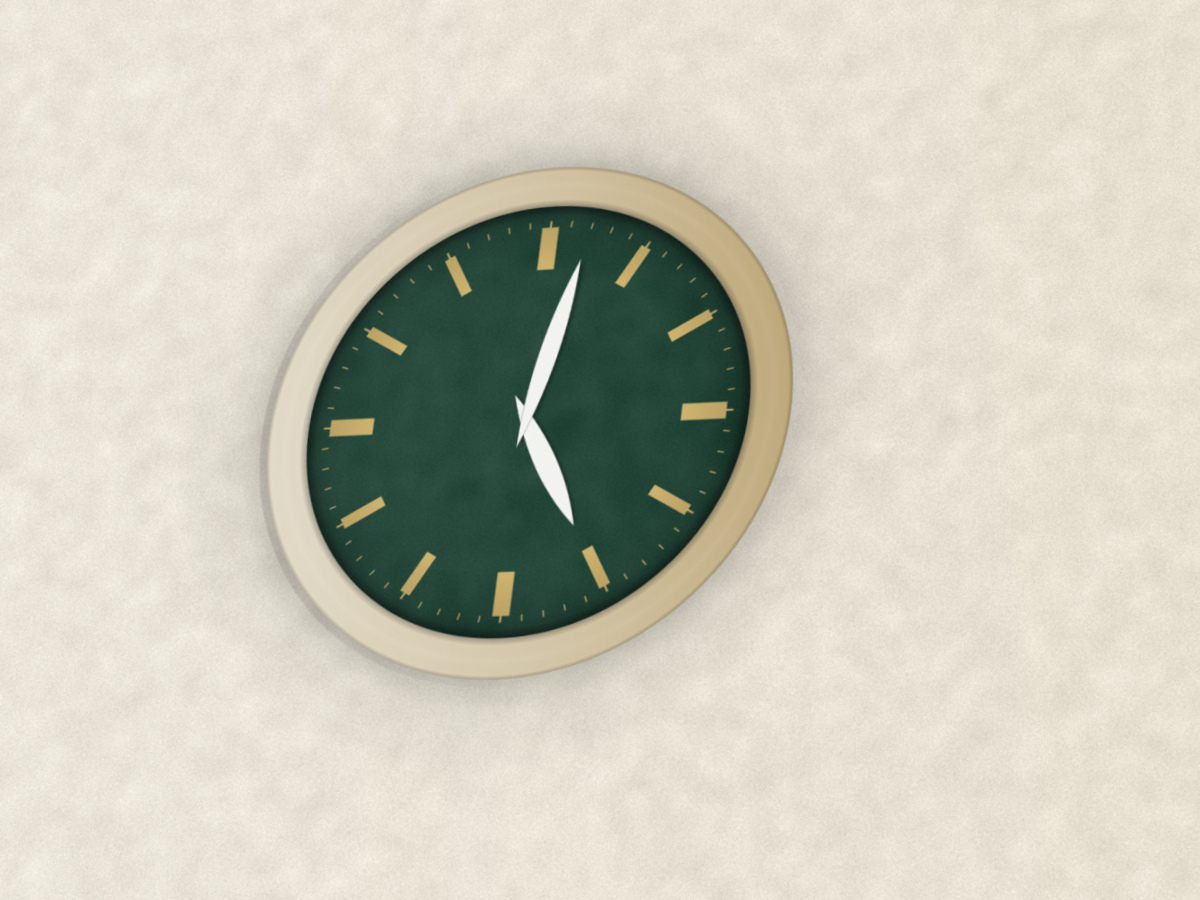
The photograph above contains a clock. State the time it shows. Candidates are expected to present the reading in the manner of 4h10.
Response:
5h02
